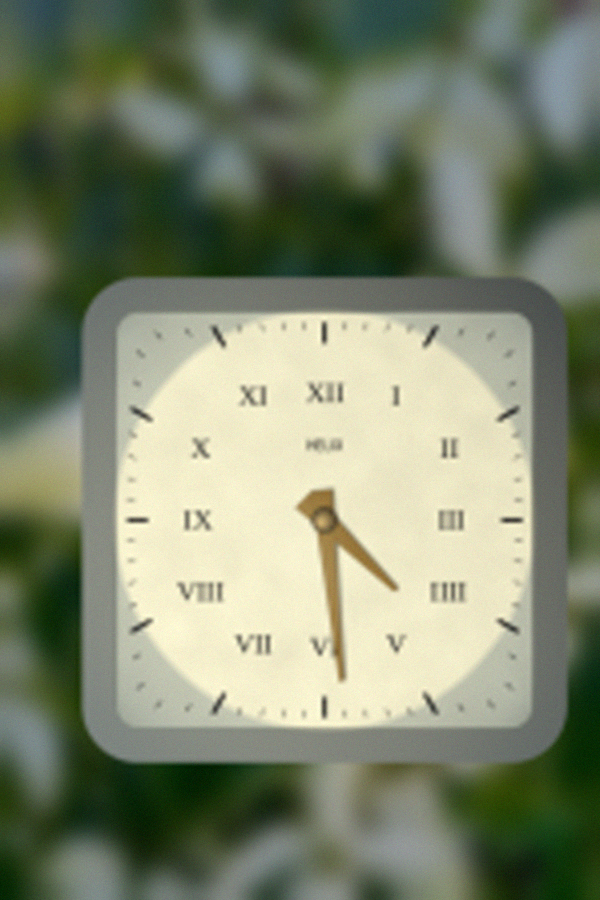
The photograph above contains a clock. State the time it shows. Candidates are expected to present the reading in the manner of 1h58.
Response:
4h29
